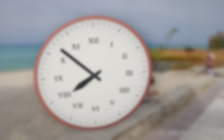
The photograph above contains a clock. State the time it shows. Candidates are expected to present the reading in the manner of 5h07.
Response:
7h52
